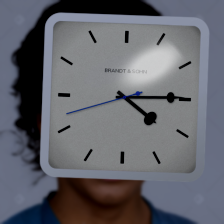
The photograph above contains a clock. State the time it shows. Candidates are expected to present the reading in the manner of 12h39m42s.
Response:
4h14m42s
